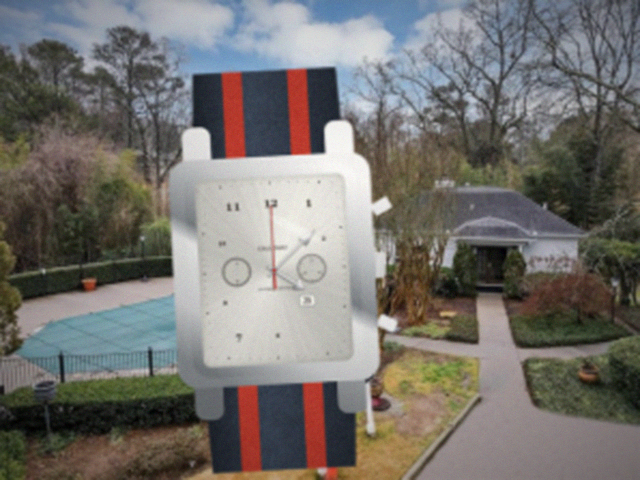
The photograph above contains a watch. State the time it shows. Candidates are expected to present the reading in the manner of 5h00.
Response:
4h08
